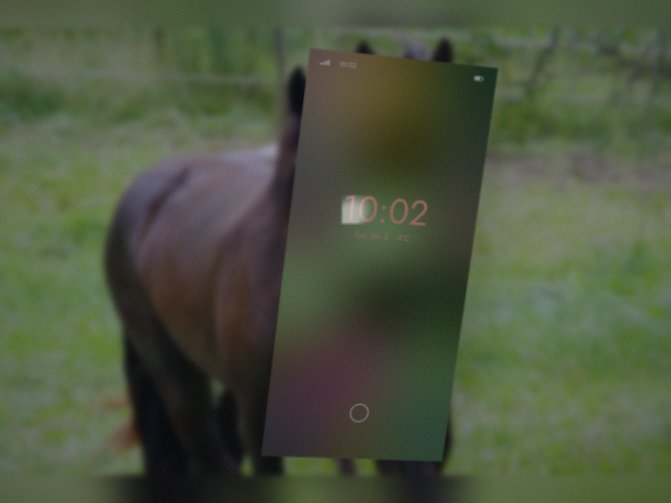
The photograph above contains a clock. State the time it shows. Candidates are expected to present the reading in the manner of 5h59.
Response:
10h02
